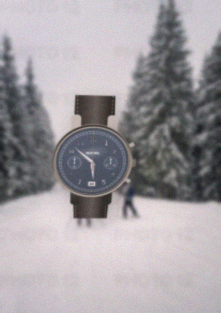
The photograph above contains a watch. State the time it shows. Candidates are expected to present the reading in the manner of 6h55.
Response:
5h52
